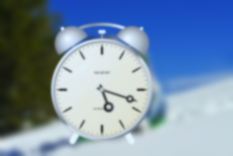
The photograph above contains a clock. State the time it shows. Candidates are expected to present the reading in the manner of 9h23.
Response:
5h18
